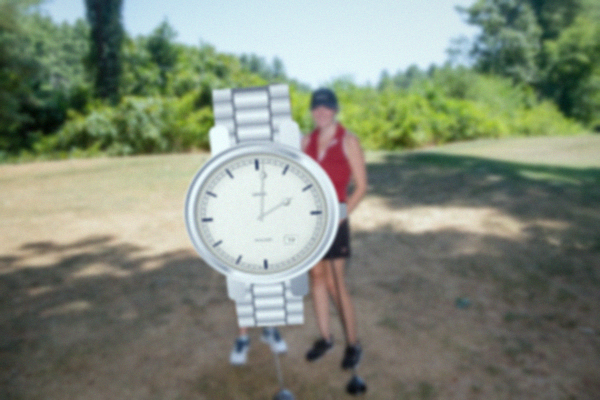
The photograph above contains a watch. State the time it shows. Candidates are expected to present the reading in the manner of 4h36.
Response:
2h01
